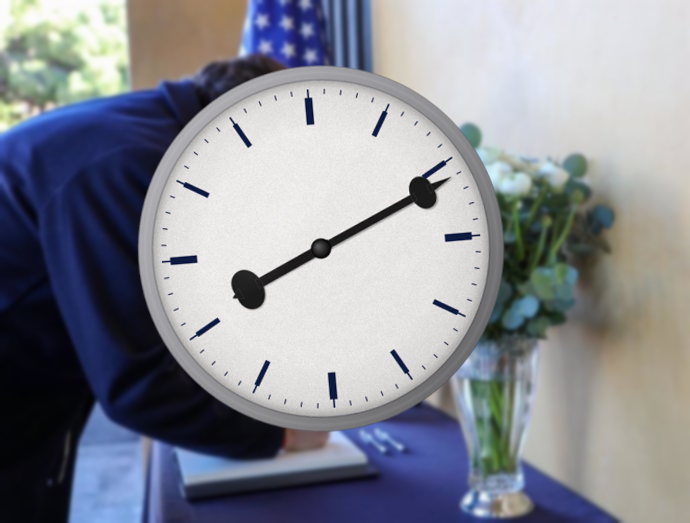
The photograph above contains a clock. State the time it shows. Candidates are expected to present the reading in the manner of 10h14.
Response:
8h11
